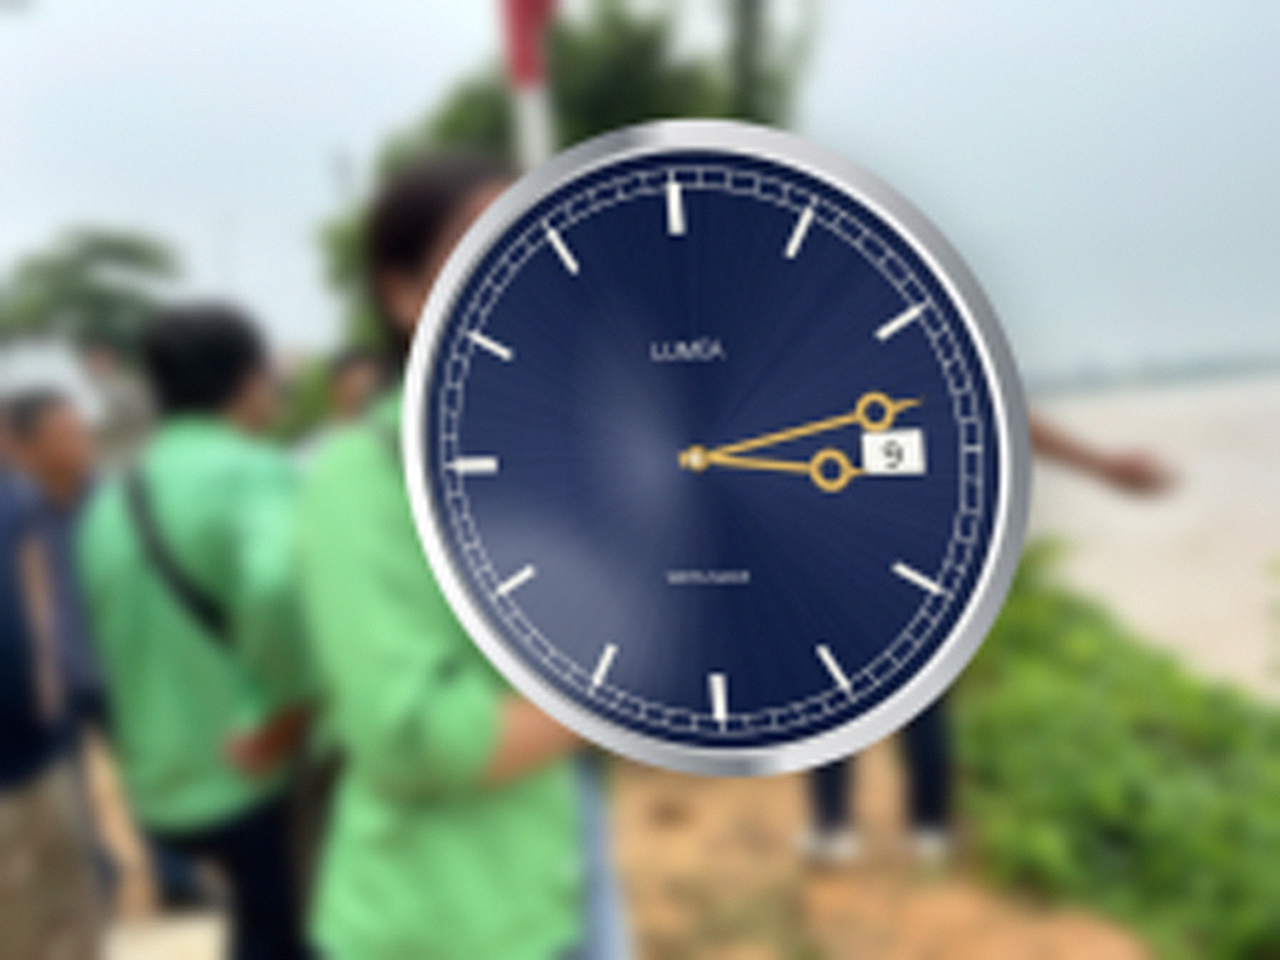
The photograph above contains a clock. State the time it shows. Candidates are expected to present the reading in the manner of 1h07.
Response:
3h13
